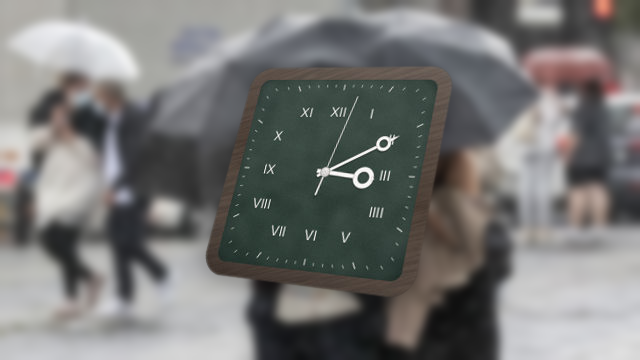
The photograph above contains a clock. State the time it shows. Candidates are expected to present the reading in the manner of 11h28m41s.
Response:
3h10m02s
